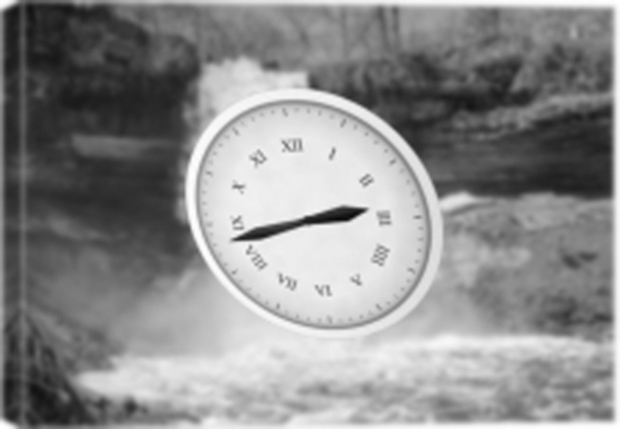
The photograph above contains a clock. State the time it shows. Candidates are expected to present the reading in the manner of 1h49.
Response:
2h43
